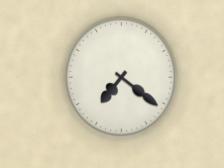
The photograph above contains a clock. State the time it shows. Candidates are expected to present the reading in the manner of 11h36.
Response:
7h21
